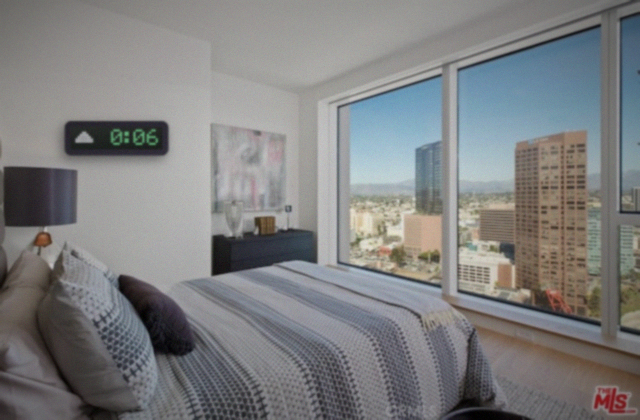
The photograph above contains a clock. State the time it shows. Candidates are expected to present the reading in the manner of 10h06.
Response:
0h06
